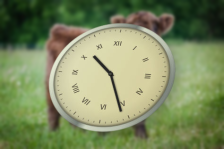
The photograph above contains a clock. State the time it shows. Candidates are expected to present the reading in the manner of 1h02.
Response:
10h26
